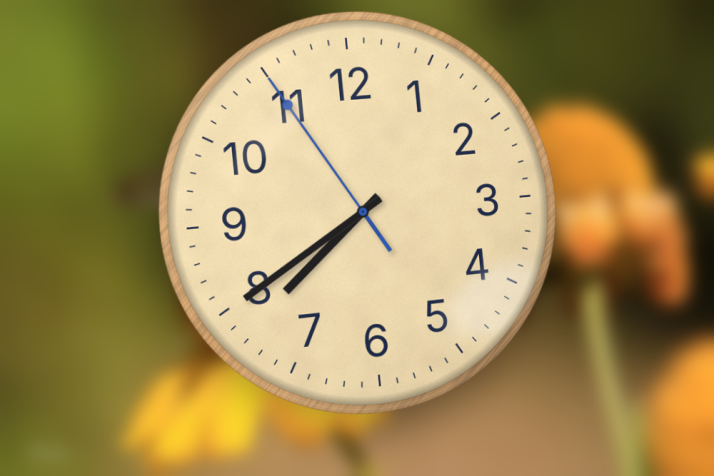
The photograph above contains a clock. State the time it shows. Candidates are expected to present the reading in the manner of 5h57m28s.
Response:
7h39m55s
